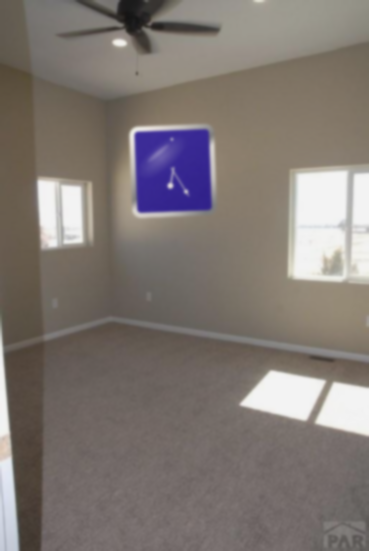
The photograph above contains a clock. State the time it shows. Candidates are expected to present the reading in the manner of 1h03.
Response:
6h25
